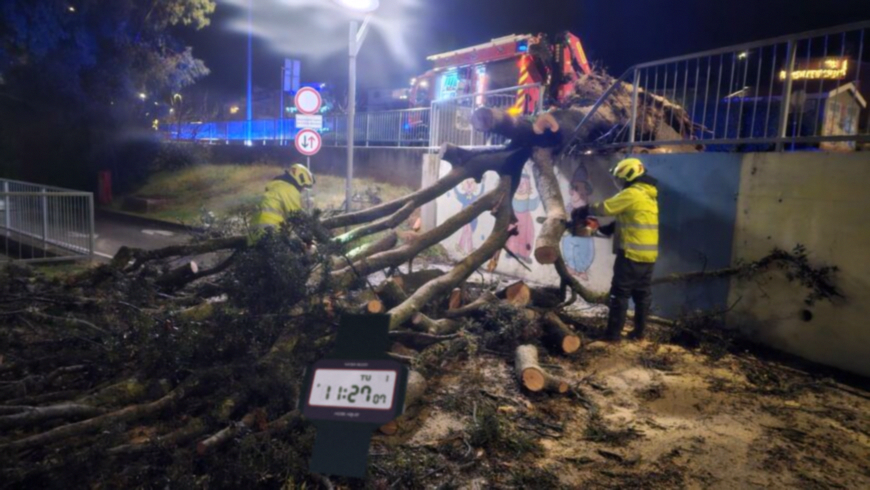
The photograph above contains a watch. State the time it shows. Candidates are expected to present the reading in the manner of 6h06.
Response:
11h27
